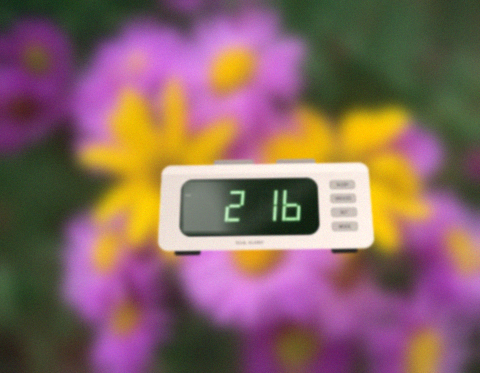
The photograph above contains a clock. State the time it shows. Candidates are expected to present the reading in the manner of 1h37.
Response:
2h16
